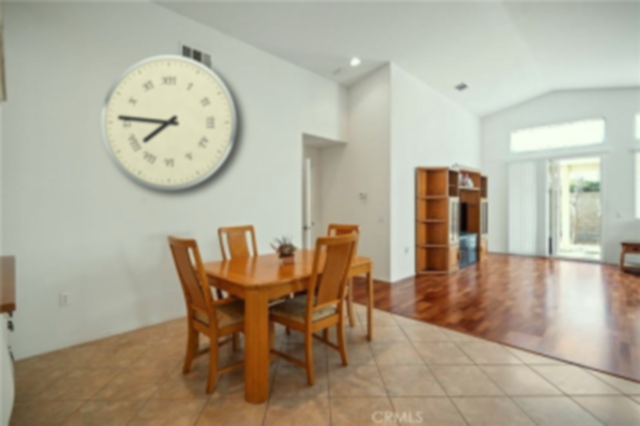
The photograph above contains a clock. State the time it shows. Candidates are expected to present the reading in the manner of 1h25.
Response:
7h46
